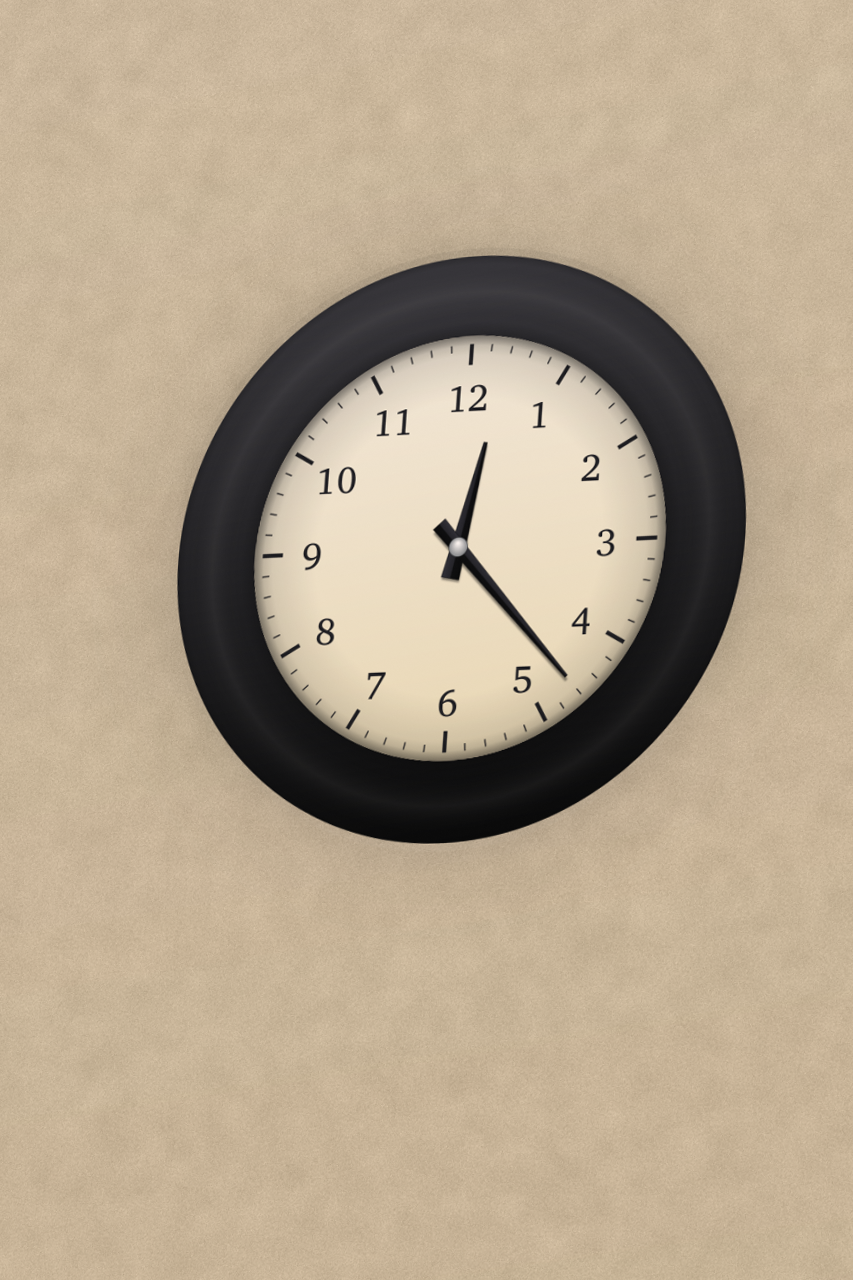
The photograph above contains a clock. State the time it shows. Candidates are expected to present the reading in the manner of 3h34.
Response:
12h23
